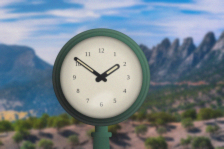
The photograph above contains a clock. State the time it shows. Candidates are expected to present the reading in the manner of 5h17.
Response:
1h51
